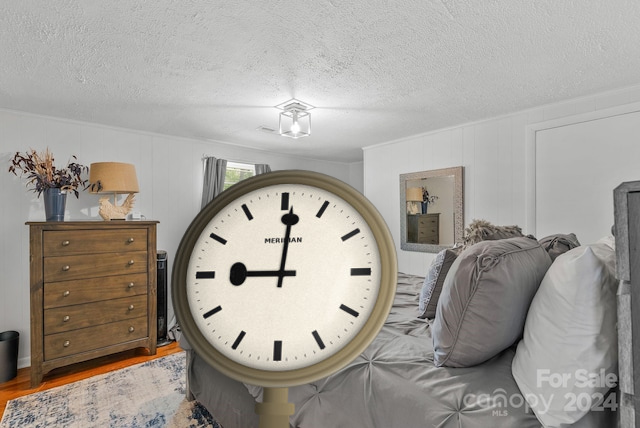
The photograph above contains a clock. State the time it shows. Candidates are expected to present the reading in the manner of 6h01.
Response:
9h01
